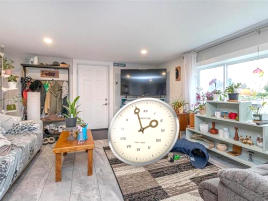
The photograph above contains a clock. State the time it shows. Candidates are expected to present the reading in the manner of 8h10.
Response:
1h56
